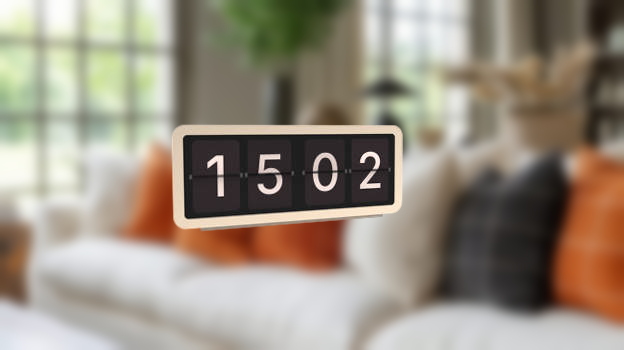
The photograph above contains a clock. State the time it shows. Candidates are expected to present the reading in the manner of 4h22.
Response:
15h02
